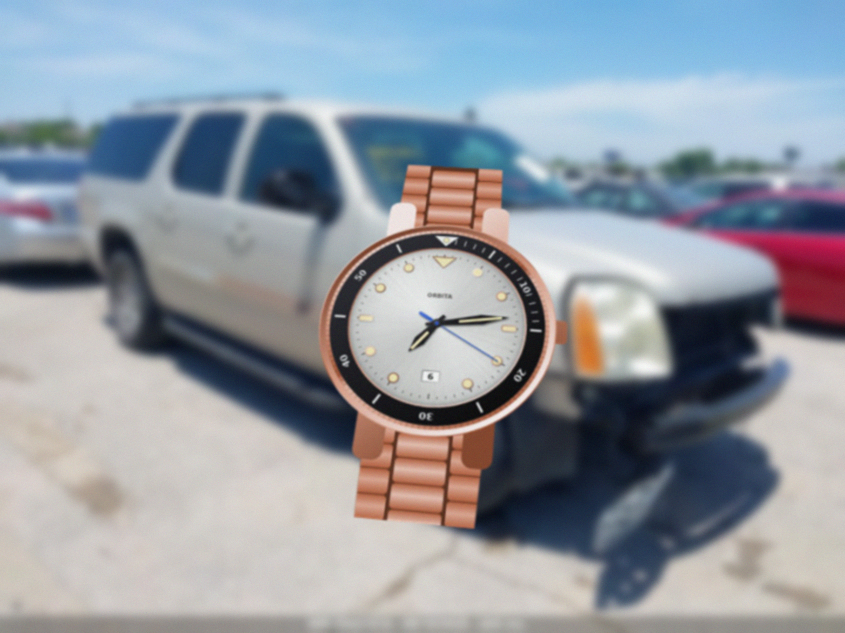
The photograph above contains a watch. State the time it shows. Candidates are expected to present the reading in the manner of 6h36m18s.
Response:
7h13m20s
